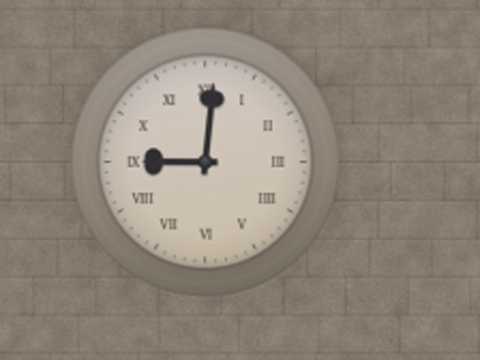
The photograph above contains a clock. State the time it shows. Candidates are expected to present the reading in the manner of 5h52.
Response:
9h01
